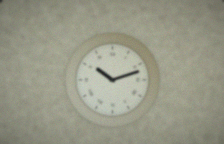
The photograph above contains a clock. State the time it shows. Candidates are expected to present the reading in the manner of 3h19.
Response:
10h12
